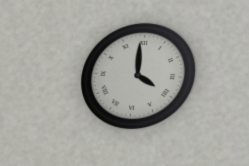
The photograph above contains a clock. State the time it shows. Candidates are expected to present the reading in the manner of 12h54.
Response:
3h59
